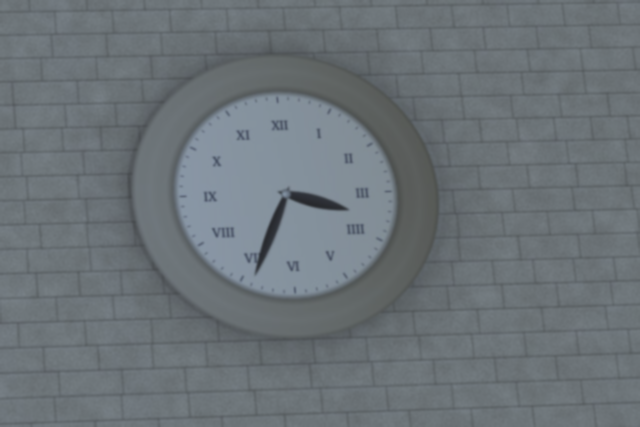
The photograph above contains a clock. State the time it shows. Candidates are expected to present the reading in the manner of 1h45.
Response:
3h34
